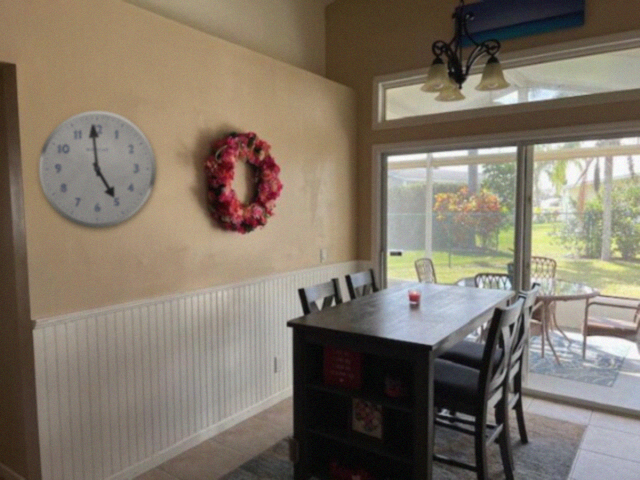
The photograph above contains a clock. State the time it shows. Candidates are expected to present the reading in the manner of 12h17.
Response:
4h59
